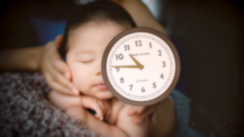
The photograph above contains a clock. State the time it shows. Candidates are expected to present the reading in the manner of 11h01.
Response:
10h46
